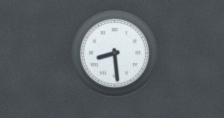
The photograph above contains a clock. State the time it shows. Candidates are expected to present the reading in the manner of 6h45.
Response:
8h29
